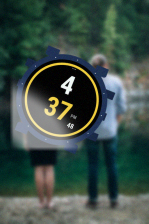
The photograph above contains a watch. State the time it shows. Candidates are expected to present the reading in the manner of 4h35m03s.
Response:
4h37m48s
